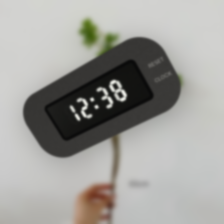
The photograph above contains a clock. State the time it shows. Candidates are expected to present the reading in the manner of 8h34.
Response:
12h38
